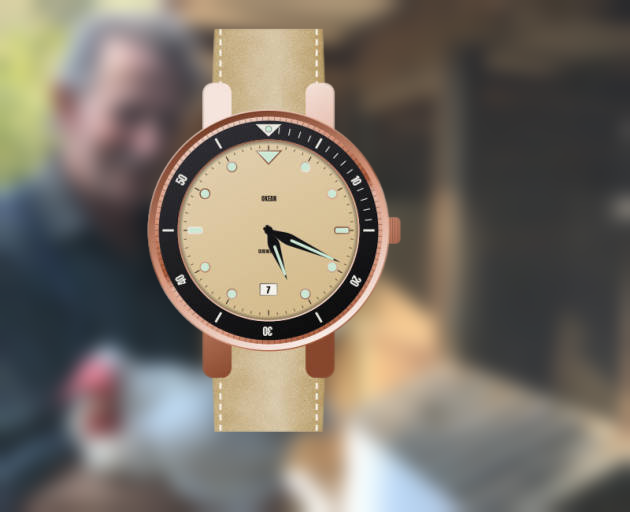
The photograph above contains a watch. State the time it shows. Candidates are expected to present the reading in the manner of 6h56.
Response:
5h19
